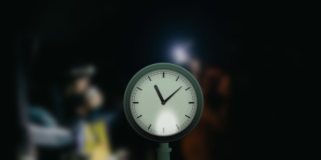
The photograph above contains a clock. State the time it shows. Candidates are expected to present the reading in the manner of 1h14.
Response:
11h08
